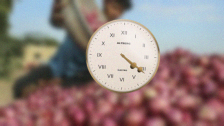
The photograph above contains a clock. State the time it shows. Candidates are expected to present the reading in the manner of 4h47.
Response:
4h21
